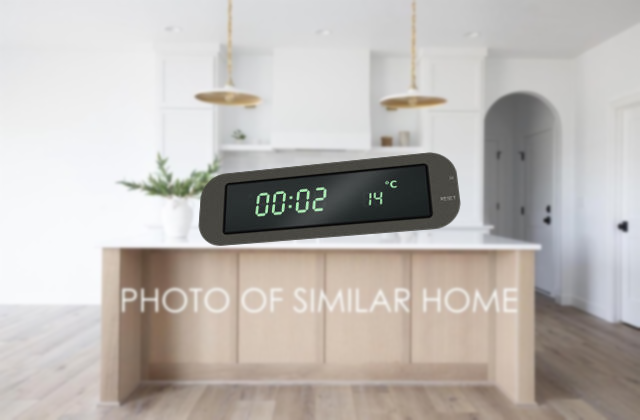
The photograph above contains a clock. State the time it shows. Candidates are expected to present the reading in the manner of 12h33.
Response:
0h02
